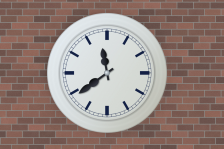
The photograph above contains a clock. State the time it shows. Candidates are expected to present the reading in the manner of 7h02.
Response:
11h39
